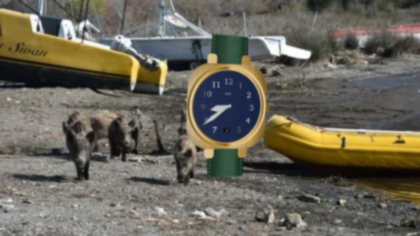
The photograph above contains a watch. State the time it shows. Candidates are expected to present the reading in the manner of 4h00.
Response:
8h39
